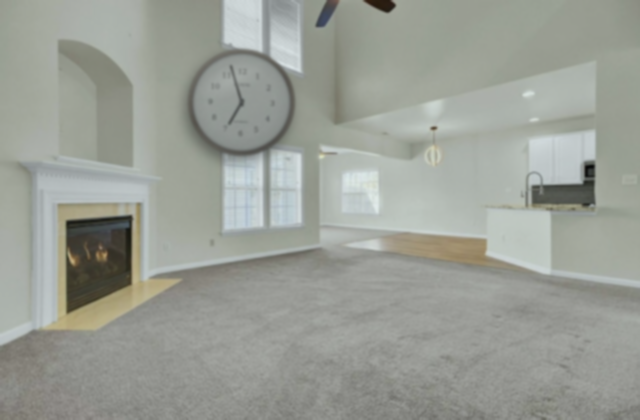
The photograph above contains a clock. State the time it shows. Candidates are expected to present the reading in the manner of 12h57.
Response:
6h57
